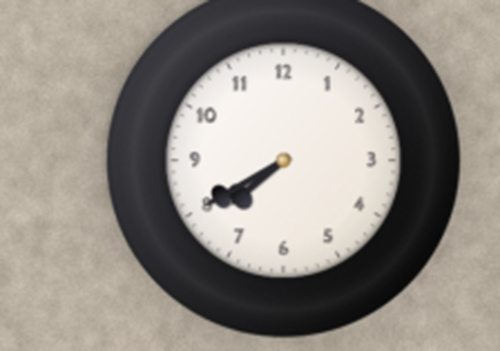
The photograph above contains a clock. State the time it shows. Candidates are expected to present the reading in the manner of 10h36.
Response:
7h40
